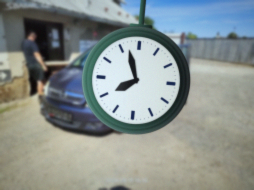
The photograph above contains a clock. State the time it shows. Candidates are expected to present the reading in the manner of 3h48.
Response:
7h57
